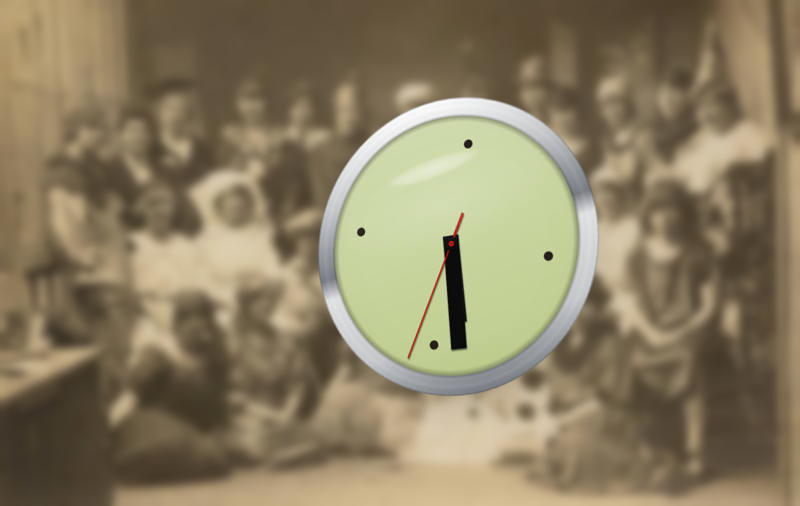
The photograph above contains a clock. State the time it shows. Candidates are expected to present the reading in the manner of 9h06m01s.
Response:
5h27m32s
